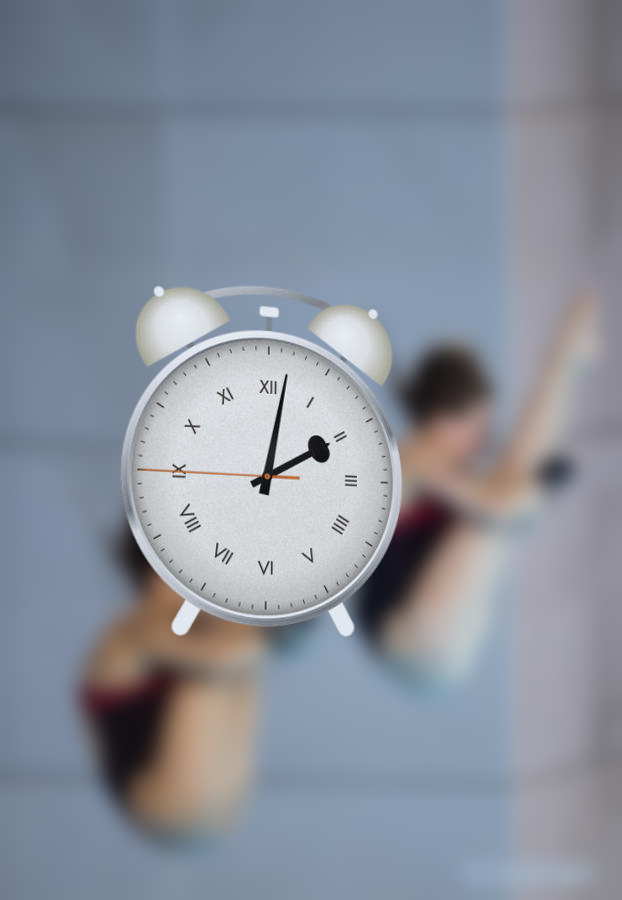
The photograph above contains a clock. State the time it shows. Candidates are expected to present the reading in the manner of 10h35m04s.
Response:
2h01m45s
